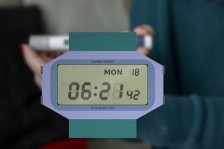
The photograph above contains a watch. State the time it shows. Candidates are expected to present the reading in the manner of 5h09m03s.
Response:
6h21m42s
